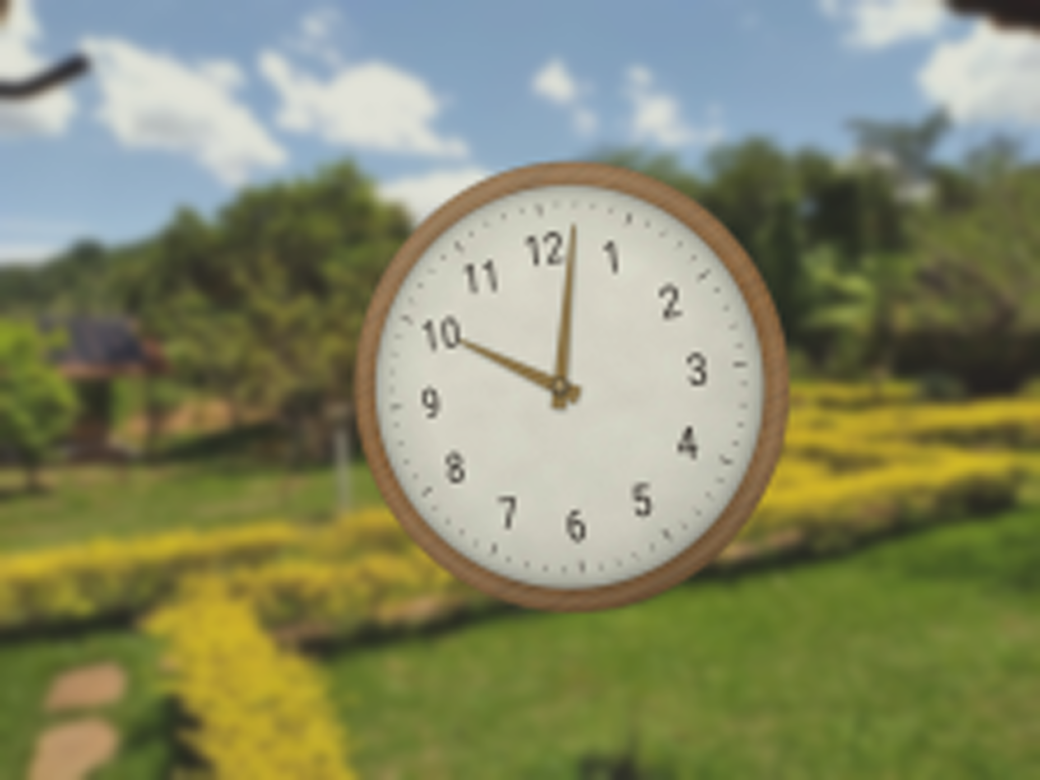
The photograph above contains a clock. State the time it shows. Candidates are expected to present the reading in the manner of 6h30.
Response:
10h02
